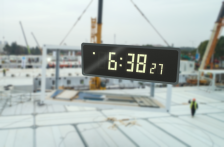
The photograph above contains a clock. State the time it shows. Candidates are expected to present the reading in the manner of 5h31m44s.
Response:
6h38m27s
